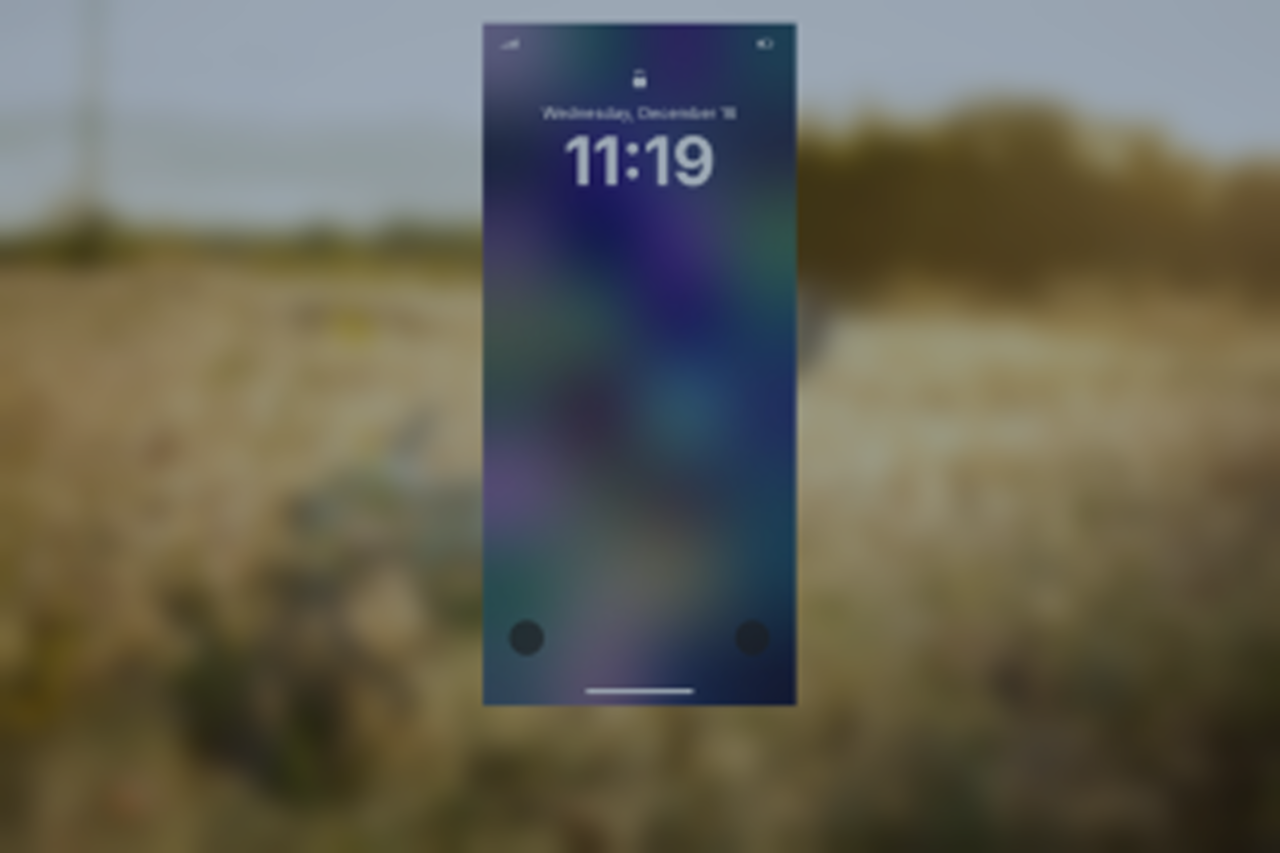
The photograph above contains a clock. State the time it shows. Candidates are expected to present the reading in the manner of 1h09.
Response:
11h19
